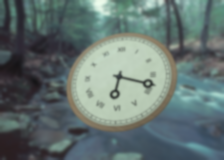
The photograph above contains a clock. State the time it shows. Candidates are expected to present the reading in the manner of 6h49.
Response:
6h18
